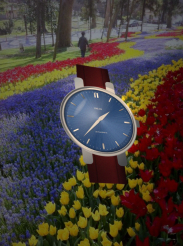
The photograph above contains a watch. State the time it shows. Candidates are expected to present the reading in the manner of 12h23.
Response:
1h37
